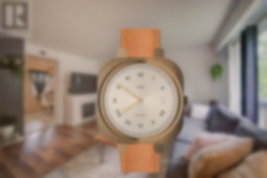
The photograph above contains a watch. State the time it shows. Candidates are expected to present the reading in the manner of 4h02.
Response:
7h51
